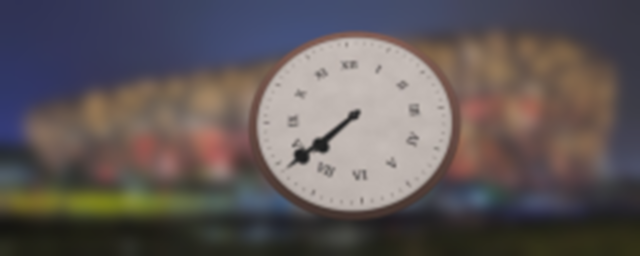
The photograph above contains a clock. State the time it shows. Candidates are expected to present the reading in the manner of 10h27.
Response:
7h39
